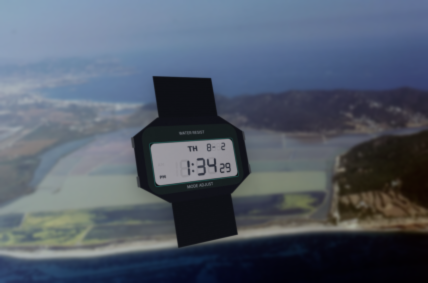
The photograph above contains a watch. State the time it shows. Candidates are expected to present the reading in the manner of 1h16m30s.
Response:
1h34m29s
